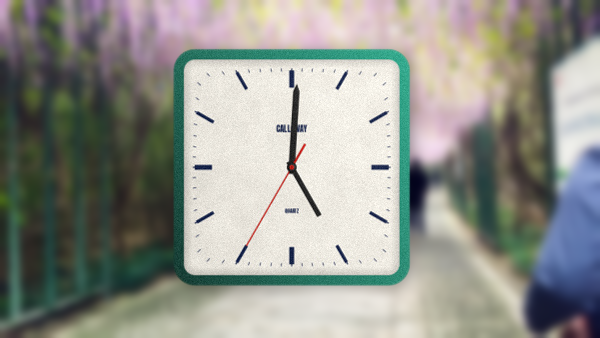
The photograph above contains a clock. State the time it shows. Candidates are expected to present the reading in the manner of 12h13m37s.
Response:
5h00m35s
